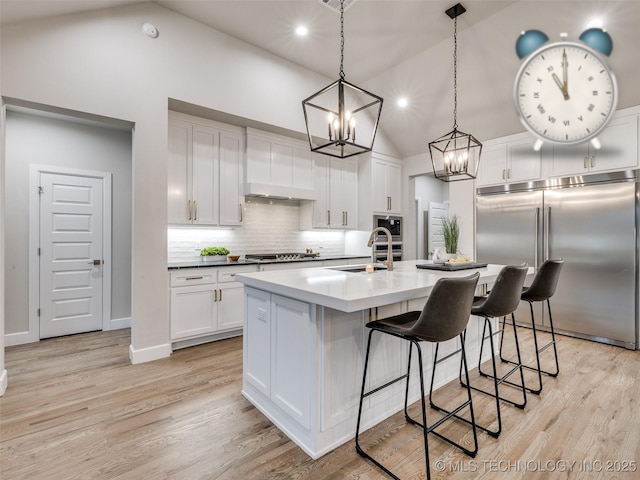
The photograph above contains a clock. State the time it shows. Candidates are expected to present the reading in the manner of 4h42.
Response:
11h00
